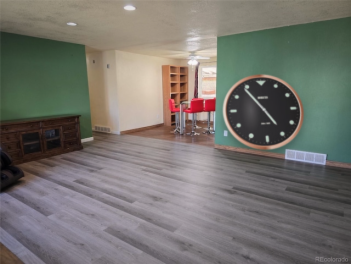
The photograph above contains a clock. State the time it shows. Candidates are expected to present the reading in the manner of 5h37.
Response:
4h54
